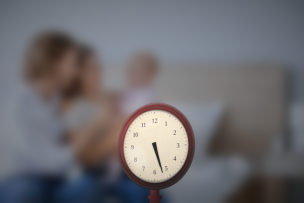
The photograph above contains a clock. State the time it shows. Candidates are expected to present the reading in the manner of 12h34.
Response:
5h27
